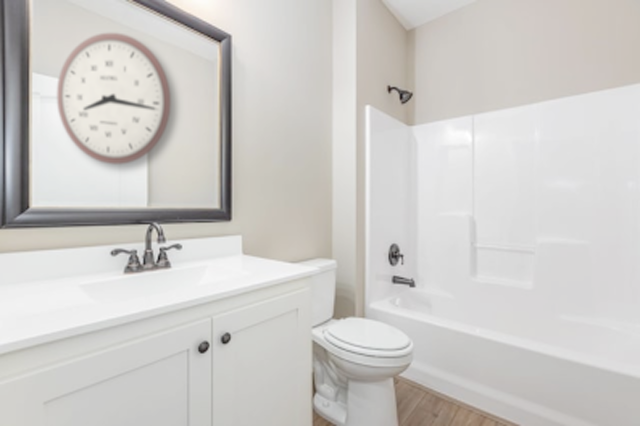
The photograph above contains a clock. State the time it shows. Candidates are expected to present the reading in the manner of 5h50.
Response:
8h16
